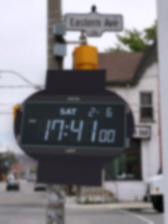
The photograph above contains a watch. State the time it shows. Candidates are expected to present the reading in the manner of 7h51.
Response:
17h41
